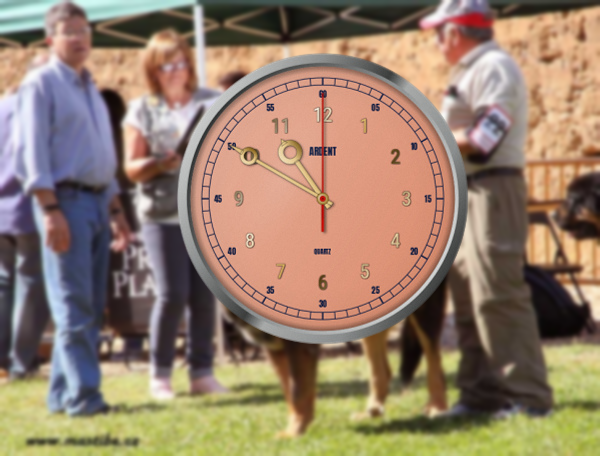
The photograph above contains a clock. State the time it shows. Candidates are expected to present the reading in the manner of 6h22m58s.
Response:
10h50m00s
